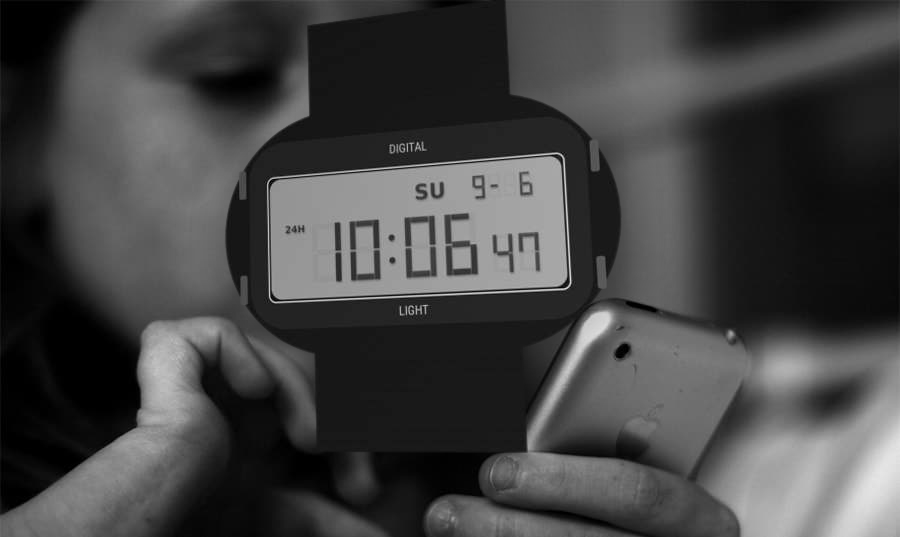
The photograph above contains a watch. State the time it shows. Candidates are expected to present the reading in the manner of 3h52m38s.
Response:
10h06m47s
